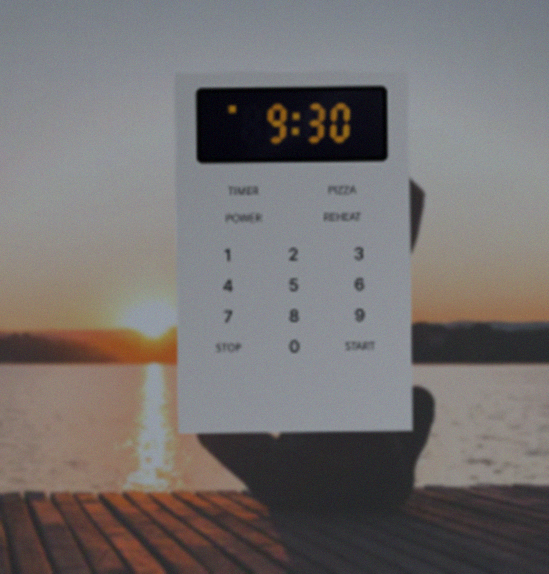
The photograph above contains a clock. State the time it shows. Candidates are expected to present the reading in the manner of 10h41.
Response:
9h30
